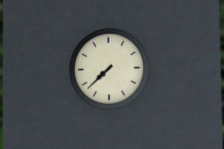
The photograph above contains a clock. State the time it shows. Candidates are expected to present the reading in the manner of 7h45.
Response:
7h38
